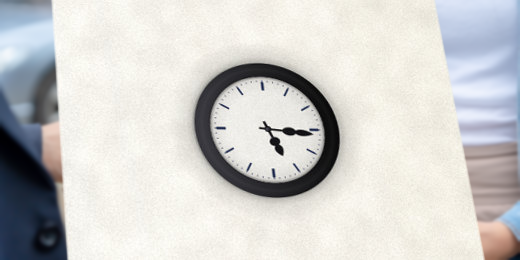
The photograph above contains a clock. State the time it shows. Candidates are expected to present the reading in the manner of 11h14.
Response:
5h16
